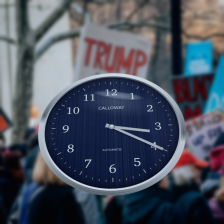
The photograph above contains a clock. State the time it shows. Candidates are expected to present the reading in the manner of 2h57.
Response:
3h20
